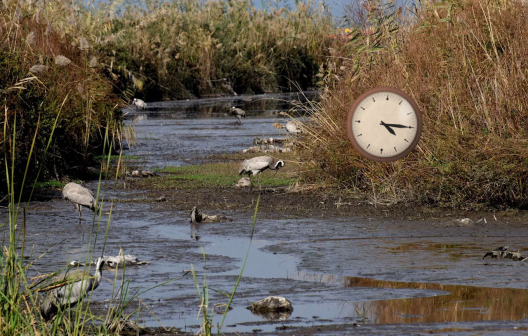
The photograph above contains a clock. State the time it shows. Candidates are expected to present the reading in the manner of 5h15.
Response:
4h15
